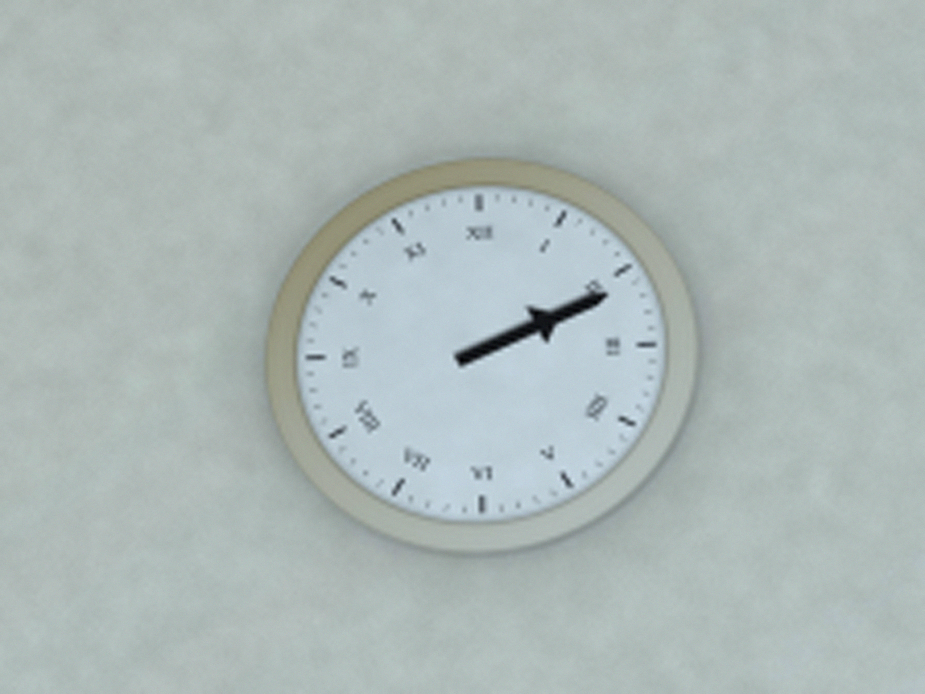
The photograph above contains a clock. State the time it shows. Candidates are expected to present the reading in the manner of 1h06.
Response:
2h11
